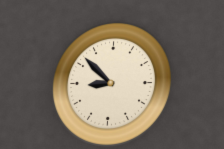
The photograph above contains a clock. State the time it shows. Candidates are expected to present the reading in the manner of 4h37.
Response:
8h52
